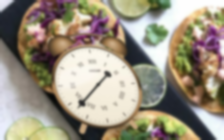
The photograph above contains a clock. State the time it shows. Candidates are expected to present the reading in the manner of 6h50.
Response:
1h38
